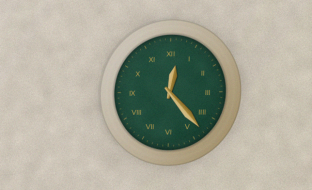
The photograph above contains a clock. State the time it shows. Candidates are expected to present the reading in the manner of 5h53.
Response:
12h23
